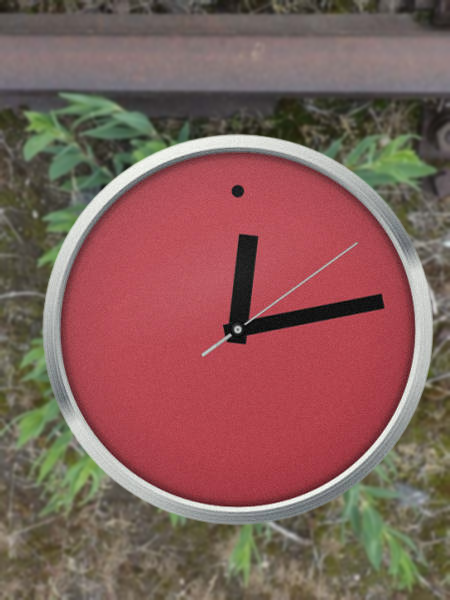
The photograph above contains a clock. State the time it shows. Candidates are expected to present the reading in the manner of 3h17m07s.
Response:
12h13m09s
